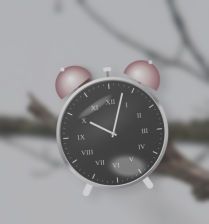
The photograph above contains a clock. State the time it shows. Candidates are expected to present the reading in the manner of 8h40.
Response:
10h03
